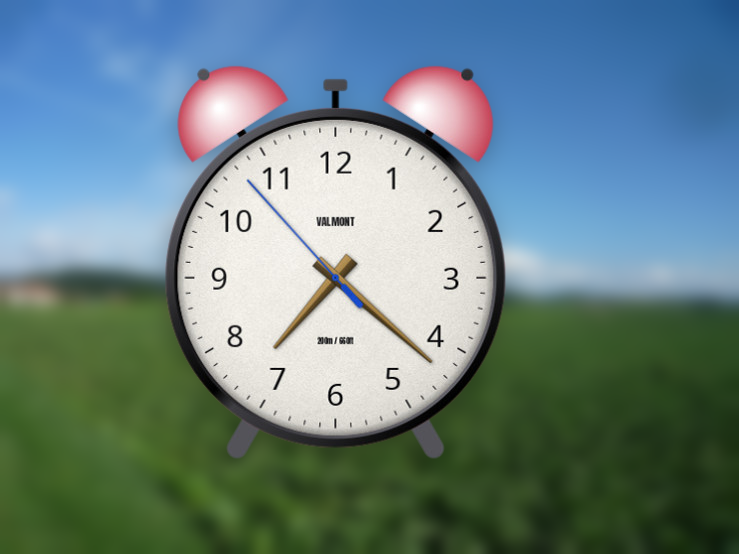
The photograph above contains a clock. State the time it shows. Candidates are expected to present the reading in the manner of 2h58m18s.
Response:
7h21m53s
